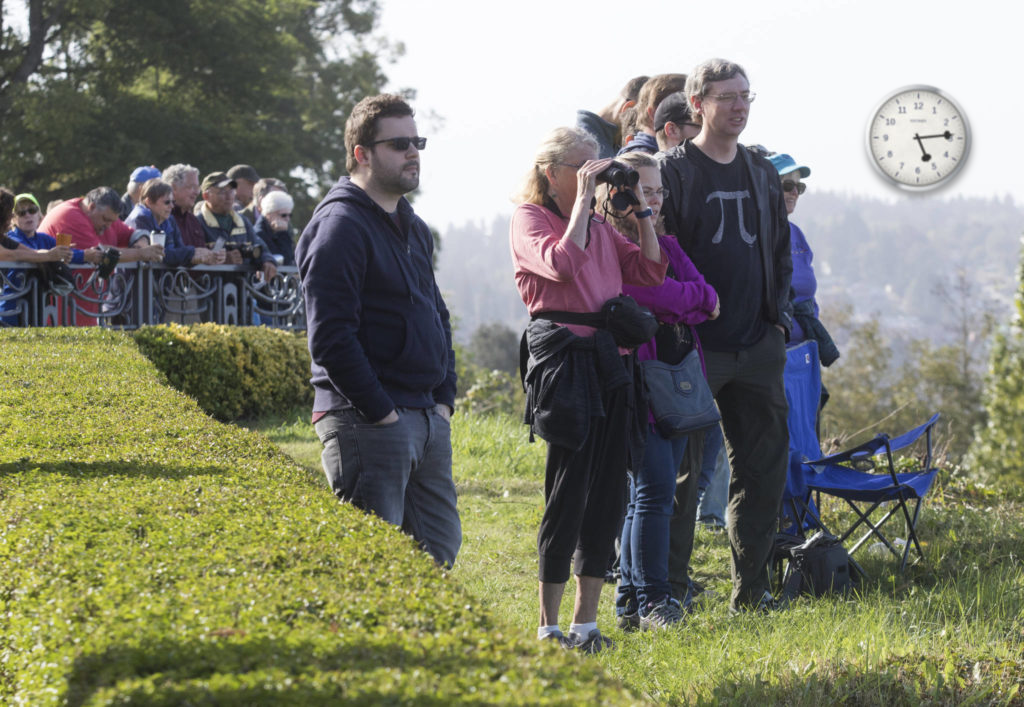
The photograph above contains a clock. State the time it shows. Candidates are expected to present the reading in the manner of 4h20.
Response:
5h14
